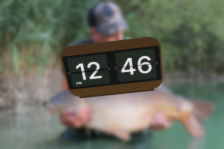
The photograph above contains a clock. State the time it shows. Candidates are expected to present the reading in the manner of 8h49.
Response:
12h46
